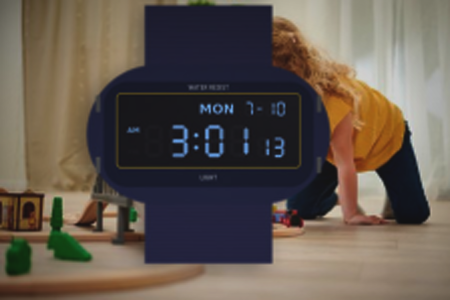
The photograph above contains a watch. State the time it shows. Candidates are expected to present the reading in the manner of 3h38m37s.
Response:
3h01m13s
